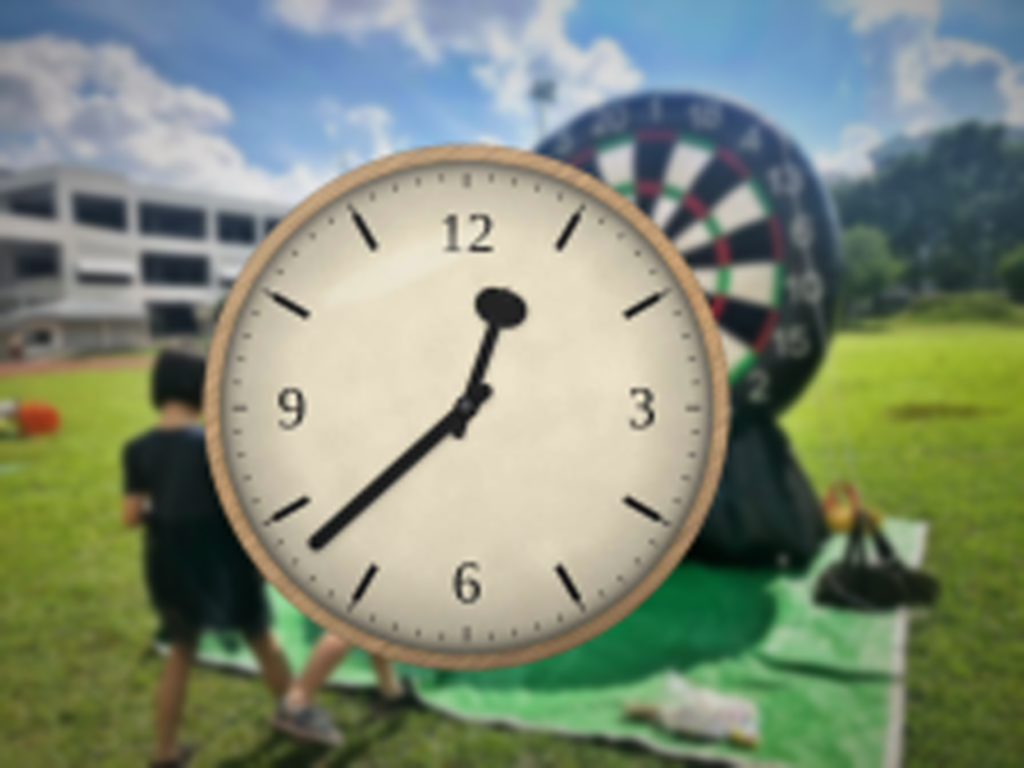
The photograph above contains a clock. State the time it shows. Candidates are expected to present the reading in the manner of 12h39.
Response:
12h38
